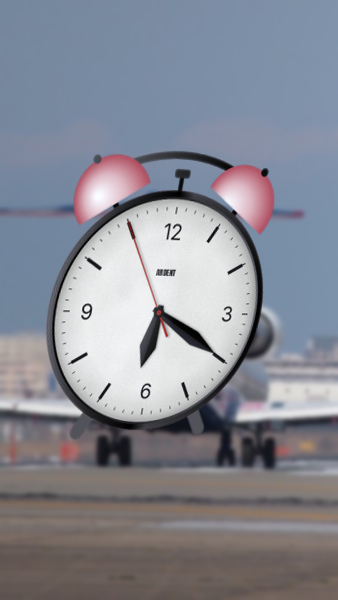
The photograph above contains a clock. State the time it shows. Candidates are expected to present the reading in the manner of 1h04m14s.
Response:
6h19m55s
